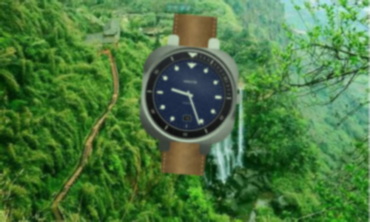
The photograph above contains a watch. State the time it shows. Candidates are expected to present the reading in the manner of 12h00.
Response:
9h26
